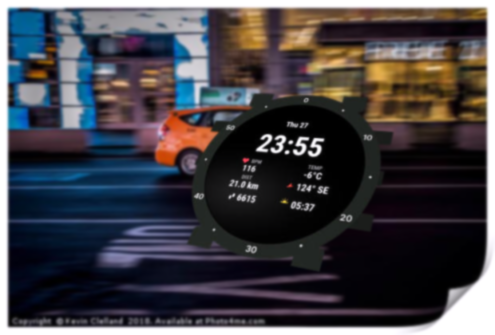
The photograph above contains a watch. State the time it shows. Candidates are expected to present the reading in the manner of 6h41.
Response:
23h55
